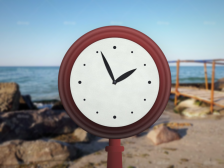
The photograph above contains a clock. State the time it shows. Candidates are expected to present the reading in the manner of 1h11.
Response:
1h56
